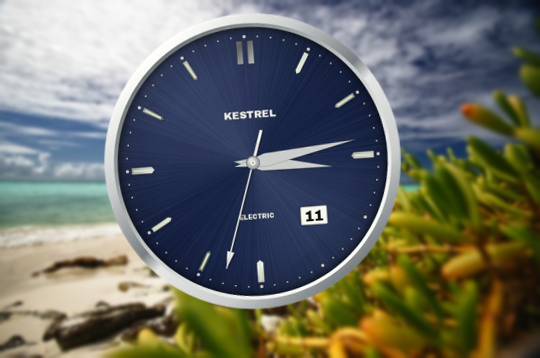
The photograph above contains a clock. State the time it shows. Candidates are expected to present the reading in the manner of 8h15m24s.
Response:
3h13m33s
